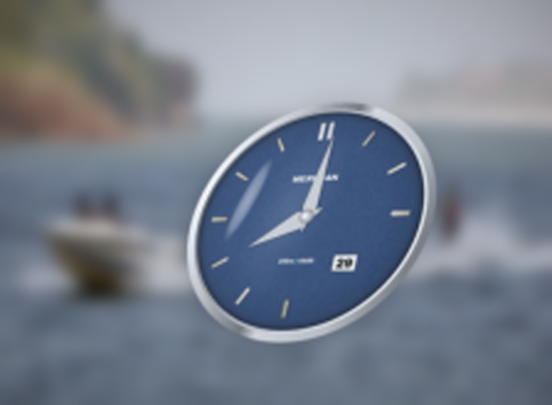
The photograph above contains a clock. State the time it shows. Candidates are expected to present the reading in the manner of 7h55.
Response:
8h01
